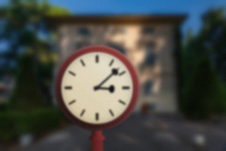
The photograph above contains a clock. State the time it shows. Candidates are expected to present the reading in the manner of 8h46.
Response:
3h08
